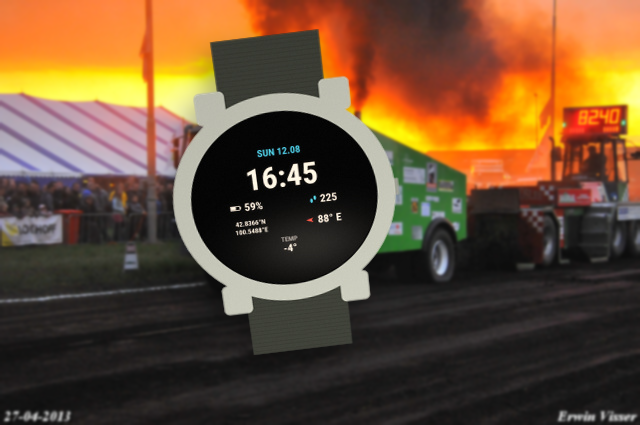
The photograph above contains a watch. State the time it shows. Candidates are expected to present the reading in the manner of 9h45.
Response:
16h45
